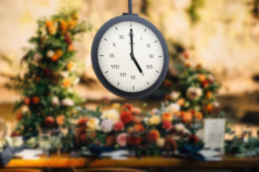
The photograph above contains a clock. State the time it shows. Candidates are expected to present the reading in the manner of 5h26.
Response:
5h00
